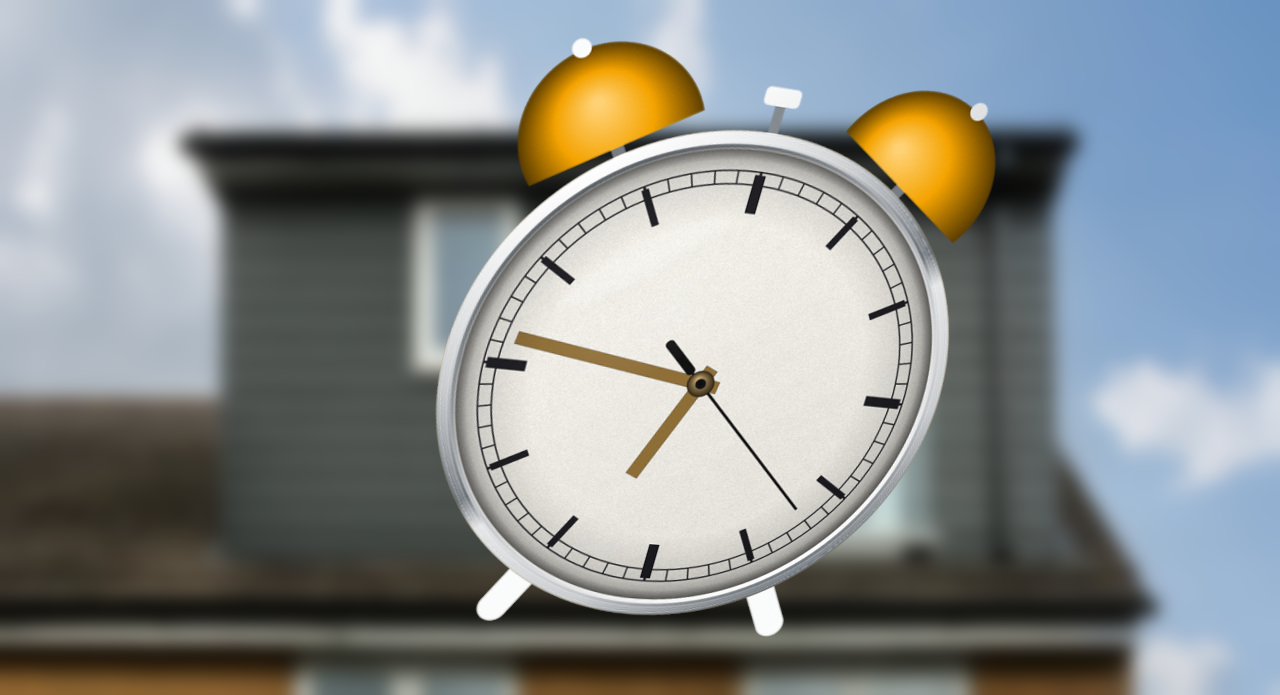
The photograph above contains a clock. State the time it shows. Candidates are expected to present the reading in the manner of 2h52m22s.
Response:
6h46m22s
